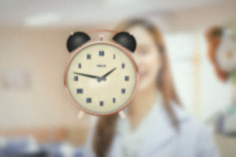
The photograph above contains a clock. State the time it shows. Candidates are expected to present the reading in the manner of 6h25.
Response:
1h47
